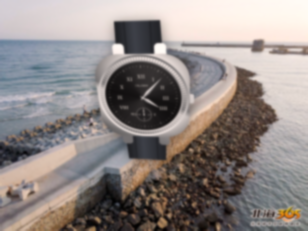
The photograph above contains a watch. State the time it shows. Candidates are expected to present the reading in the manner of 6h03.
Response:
4h07
